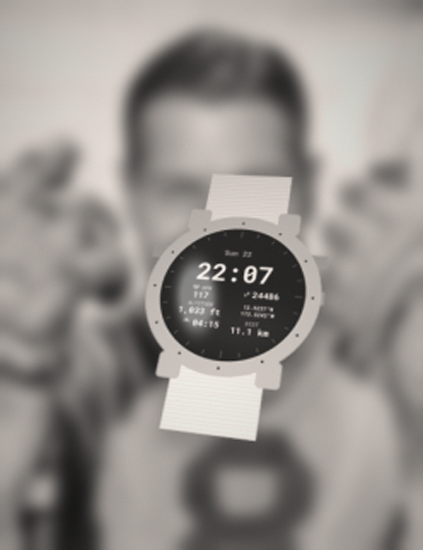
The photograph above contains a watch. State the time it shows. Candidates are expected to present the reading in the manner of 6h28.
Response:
22h07
